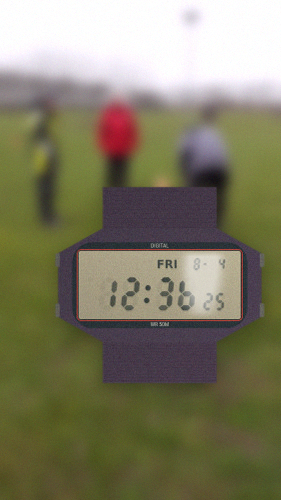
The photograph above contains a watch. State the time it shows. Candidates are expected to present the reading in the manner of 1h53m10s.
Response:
12h36m25s
